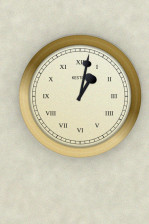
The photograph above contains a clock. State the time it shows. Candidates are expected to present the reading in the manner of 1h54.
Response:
1h02
